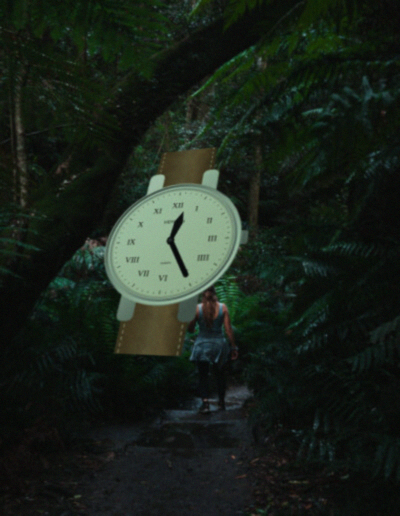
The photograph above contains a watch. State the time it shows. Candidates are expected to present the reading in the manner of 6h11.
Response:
12h25
